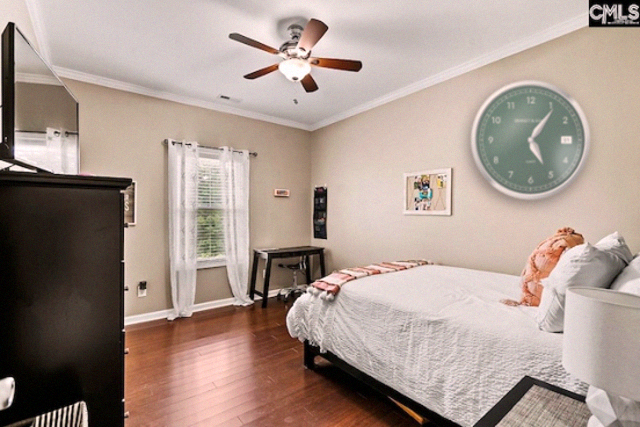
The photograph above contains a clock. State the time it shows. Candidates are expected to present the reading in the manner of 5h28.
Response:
5h06
